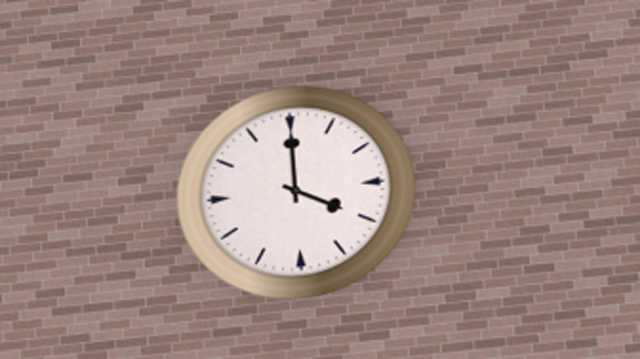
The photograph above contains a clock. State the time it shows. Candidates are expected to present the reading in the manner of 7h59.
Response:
4h00
